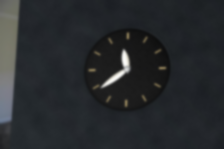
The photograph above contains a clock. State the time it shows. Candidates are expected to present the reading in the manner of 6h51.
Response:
11h39
